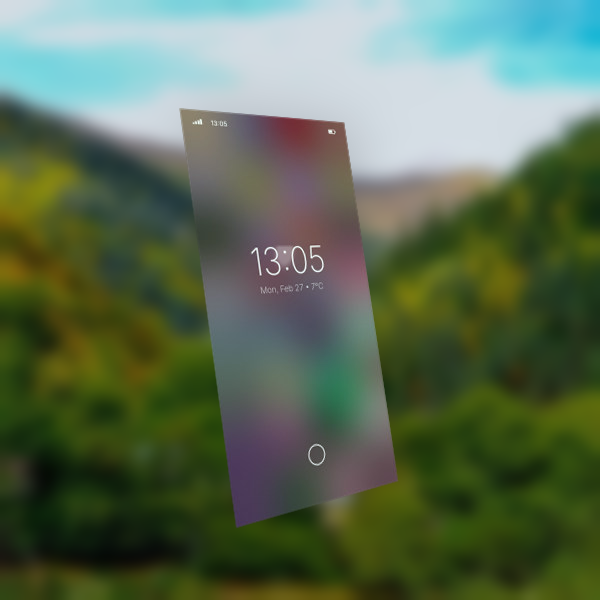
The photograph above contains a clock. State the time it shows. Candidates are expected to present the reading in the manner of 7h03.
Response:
13h05
